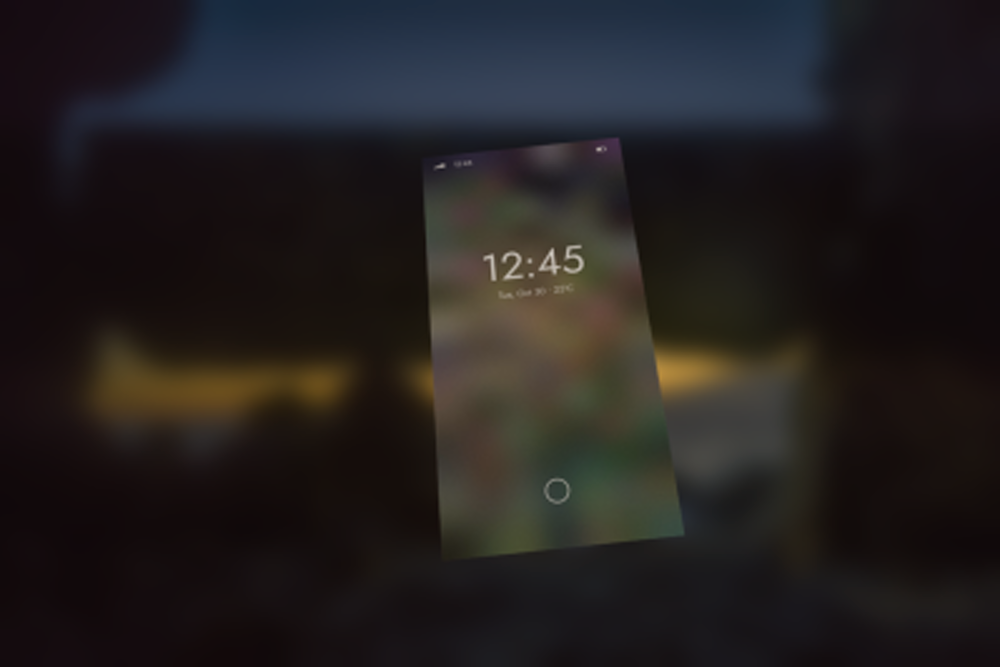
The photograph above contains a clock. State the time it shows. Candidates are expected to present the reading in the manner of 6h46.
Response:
12h45
